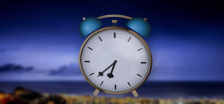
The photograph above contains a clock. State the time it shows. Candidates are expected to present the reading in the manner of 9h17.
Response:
6h38
